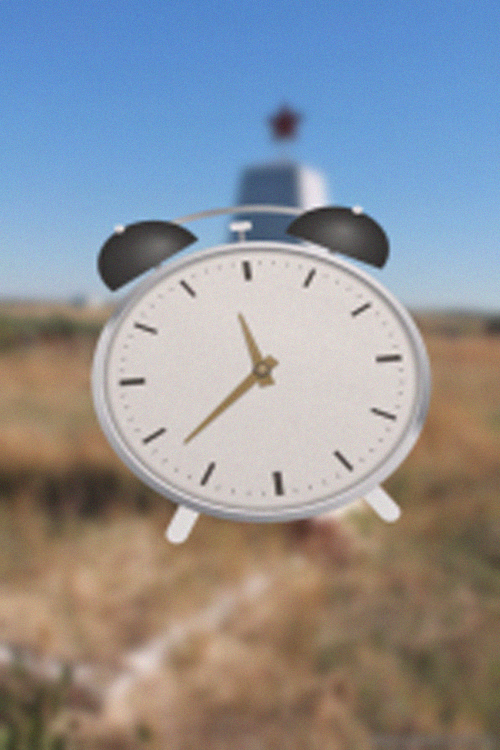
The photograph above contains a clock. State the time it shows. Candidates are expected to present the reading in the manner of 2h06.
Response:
11h38
